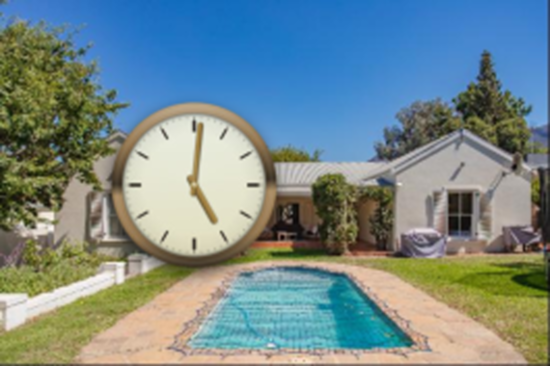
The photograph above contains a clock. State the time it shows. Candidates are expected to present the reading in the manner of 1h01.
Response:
5h01
